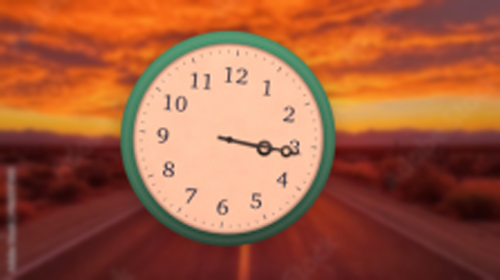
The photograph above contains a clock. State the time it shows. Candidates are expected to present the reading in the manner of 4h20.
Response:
3h16
